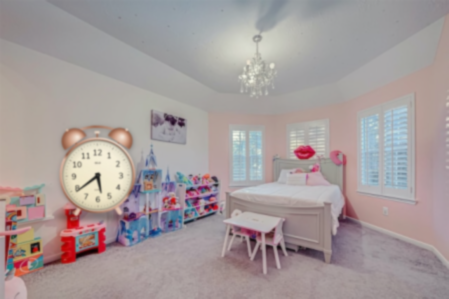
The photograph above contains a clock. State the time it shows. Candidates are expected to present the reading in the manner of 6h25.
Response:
5h39
